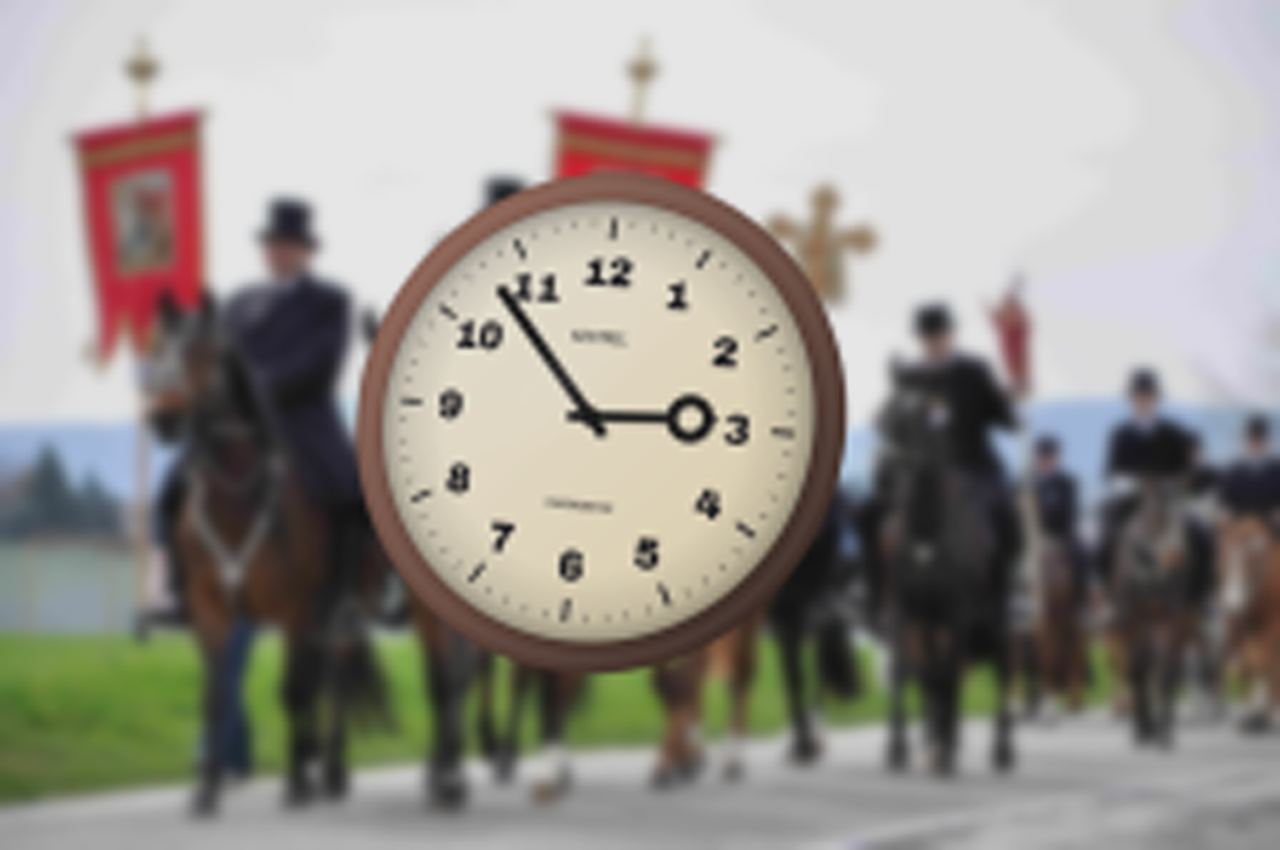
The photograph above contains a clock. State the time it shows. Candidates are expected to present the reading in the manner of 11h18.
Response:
2h53
